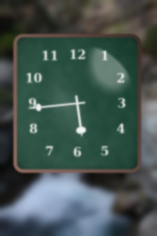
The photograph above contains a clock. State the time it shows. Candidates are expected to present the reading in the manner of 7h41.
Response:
5h44
